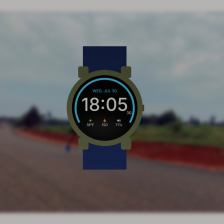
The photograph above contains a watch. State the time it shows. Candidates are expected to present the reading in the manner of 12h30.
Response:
18h05
